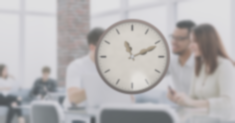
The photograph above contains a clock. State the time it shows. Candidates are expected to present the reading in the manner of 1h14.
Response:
11h11
